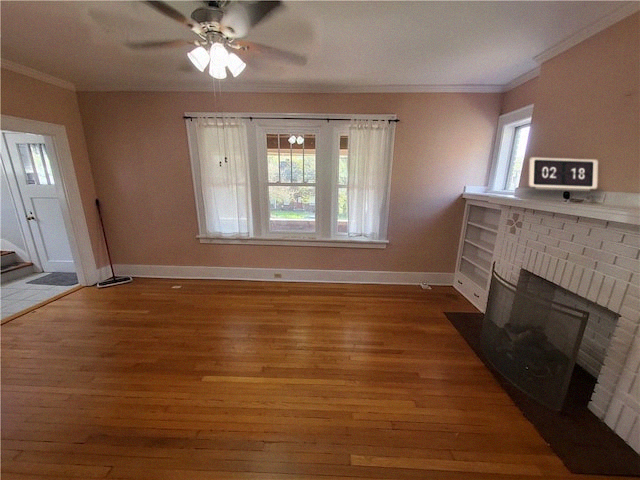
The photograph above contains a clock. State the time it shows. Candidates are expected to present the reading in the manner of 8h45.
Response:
2h18
